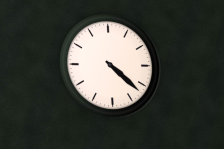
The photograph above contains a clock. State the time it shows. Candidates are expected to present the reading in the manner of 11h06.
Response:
4h22
